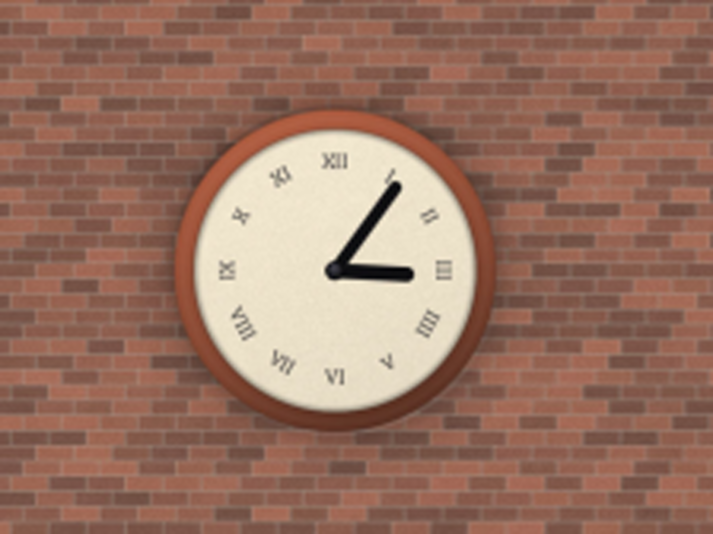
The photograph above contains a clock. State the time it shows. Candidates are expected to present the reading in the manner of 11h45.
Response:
3h06
